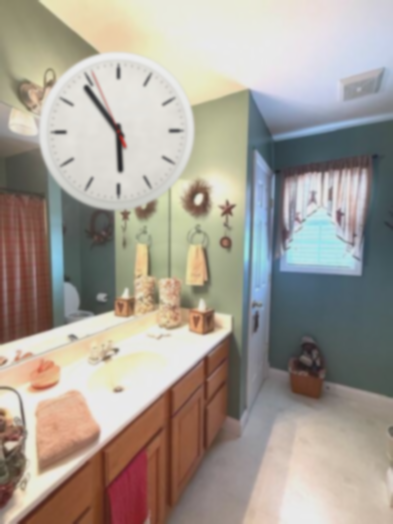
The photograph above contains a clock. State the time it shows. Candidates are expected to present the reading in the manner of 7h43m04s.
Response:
5h53m56s
